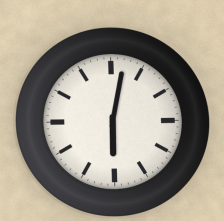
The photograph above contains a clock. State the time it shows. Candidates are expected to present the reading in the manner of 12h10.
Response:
6h02
